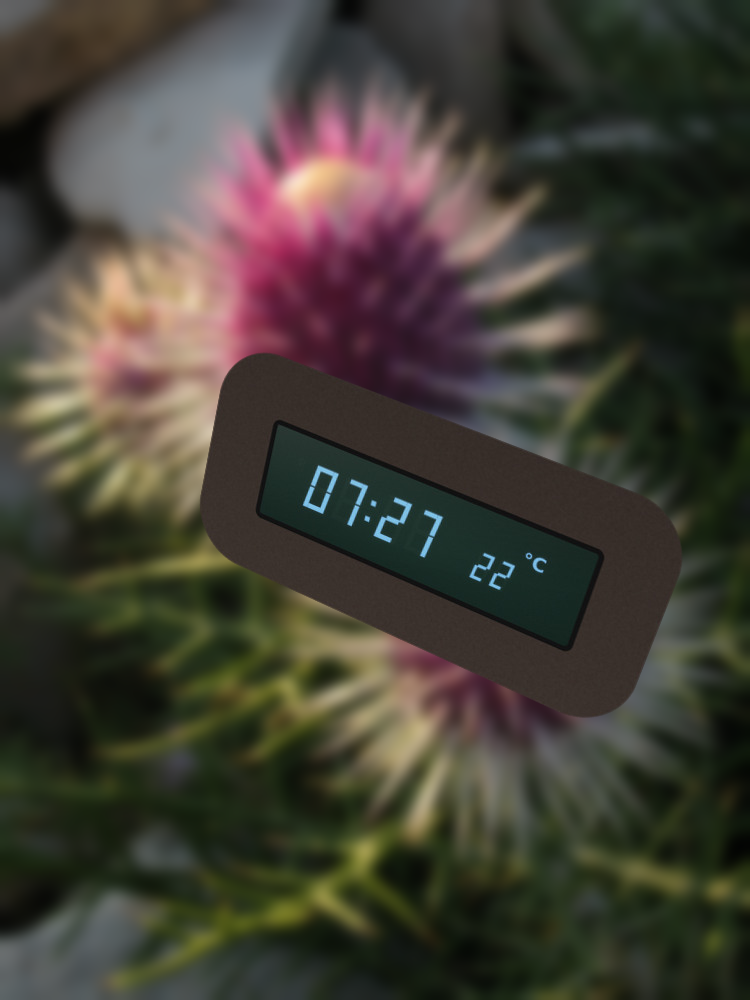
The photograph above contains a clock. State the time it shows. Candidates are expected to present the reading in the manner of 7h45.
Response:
7h27
